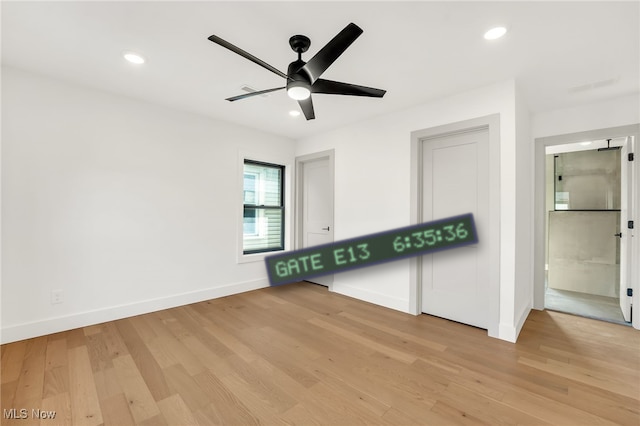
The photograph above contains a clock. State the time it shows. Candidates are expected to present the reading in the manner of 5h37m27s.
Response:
6h35m36s
